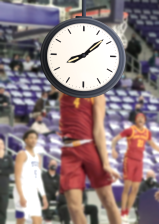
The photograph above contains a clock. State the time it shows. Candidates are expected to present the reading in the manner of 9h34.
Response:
8h08
